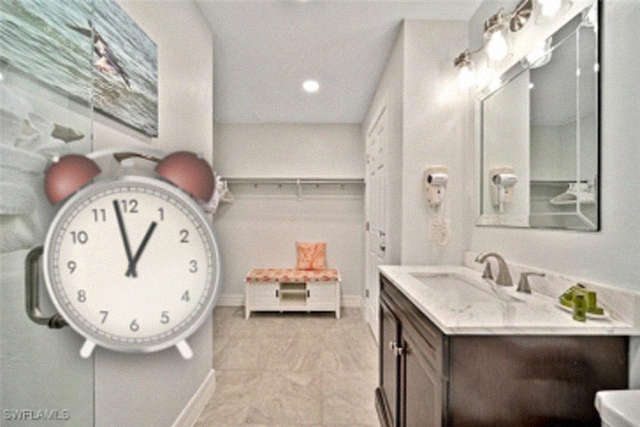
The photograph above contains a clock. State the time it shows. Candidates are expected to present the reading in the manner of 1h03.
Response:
12h58
